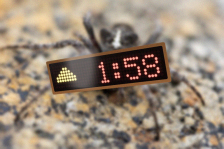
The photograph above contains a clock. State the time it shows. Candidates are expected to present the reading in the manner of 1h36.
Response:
1h58
